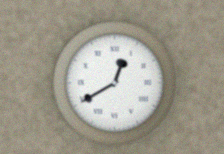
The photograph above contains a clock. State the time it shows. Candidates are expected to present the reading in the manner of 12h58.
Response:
12h40
